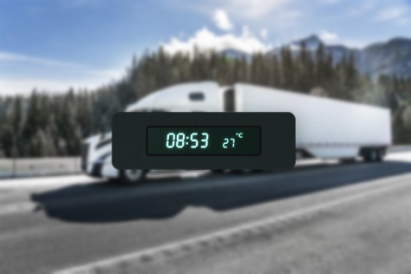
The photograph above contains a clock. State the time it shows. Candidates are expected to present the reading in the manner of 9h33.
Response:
8h53
